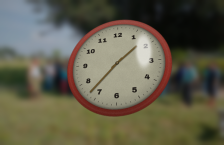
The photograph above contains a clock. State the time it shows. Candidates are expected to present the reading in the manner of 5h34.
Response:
1h37
